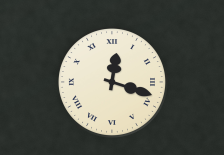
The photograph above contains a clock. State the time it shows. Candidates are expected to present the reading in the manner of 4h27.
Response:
12h18
